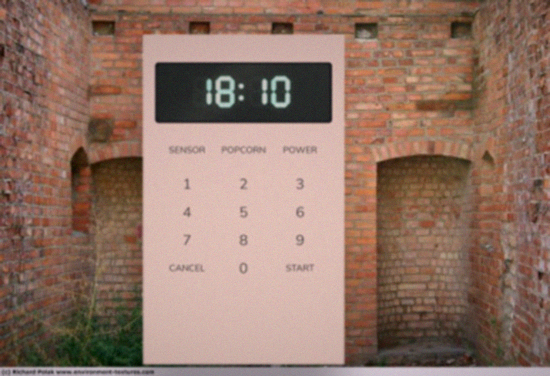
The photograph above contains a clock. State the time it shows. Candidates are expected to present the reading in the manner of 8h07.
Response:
18h10
